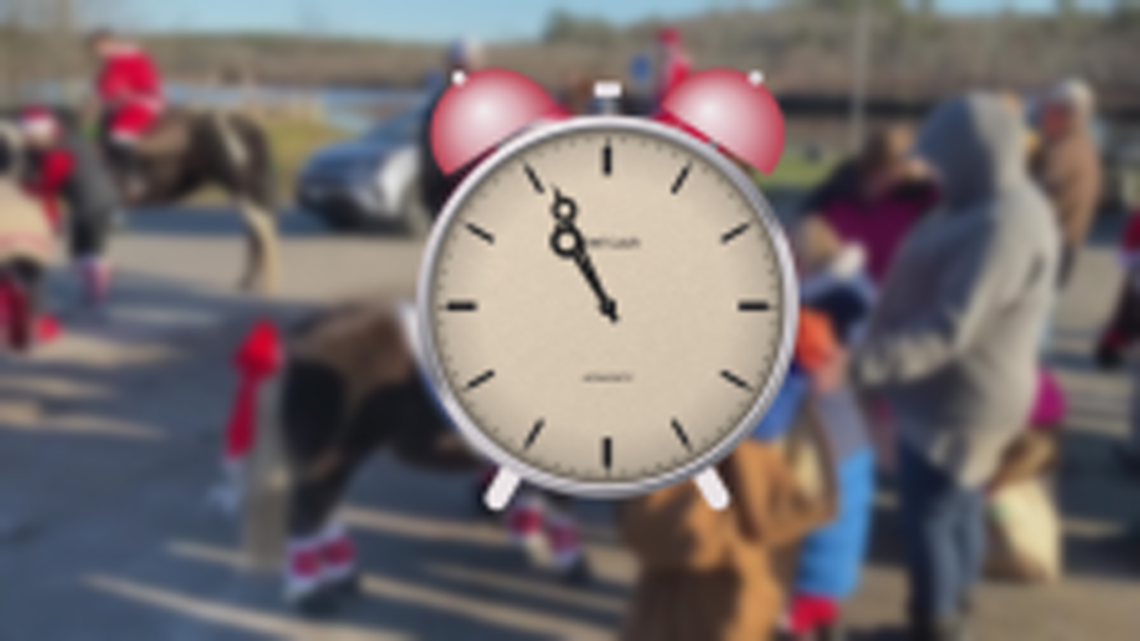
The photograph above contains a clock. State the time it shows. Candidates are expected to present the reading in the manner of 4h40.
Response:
10h56
